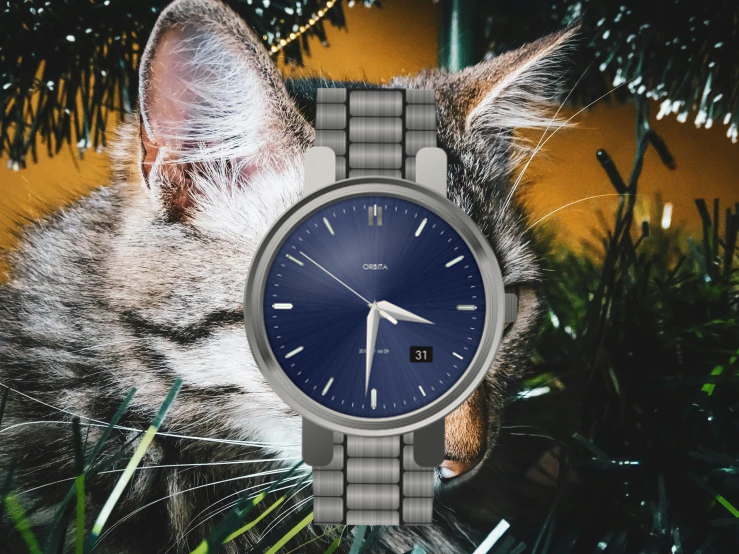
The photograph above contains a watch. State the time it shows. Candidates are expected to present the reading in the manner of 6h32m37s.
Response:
3h30m51s
